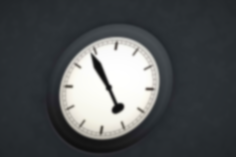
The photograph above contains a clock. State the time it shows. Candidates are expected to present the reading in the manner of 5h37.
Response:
4h54
